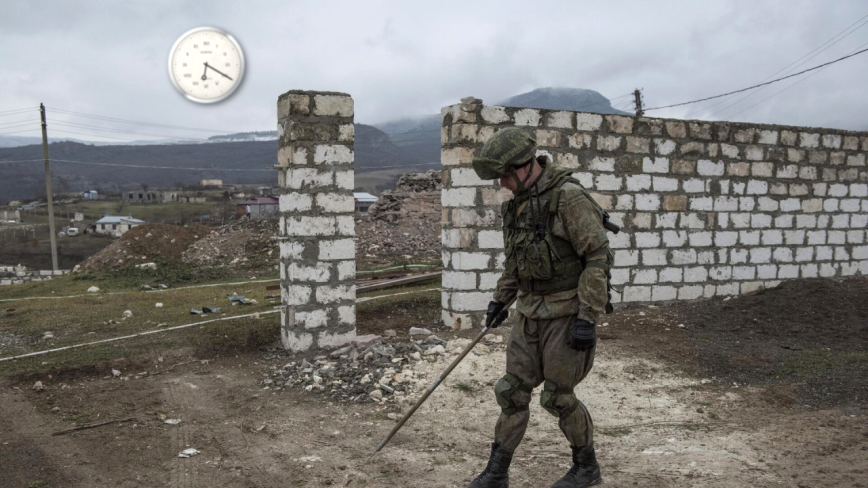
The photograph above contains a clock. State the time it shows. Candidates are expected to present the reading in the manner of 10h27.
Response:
6h20
